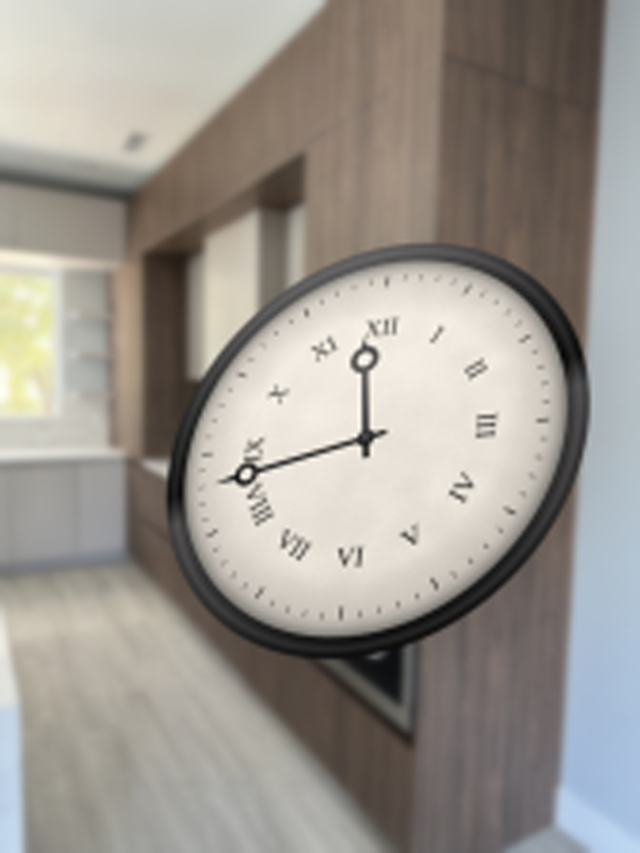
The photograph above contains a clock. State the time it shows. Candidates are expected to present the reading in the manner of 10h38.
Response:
11h43
